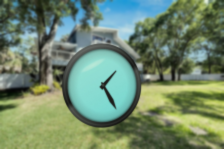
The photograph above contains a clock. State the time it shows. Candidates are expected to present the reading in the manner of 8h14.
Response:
1h25
